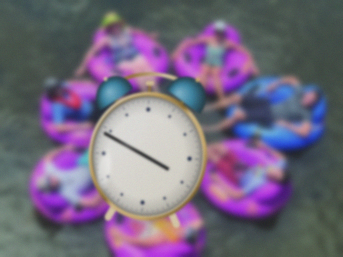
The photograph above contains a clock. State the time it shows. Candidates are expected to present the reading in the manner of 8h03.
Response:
3h49
